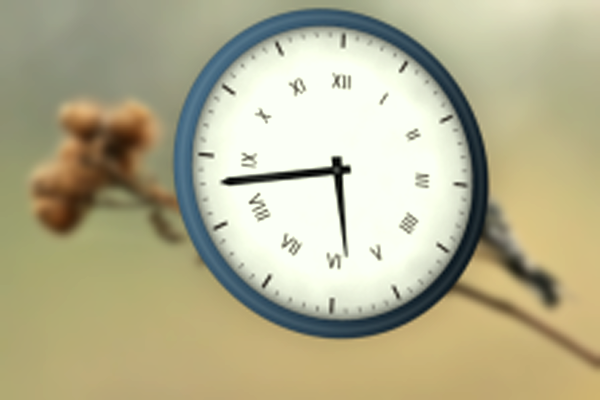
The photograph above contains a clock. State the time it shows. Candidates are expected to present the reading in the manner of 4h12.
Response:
5h43
